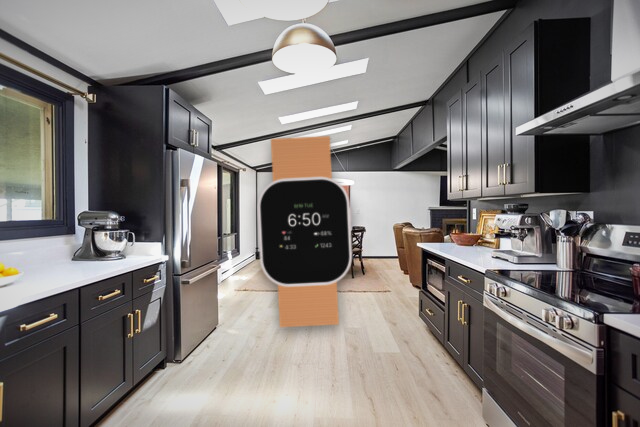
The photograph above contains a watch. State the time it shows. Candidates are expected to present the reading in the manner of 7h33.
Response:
6h50
